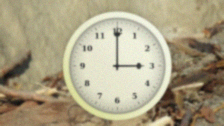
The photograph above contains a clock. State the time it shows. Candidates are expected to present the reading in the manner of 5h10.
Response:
3h00
